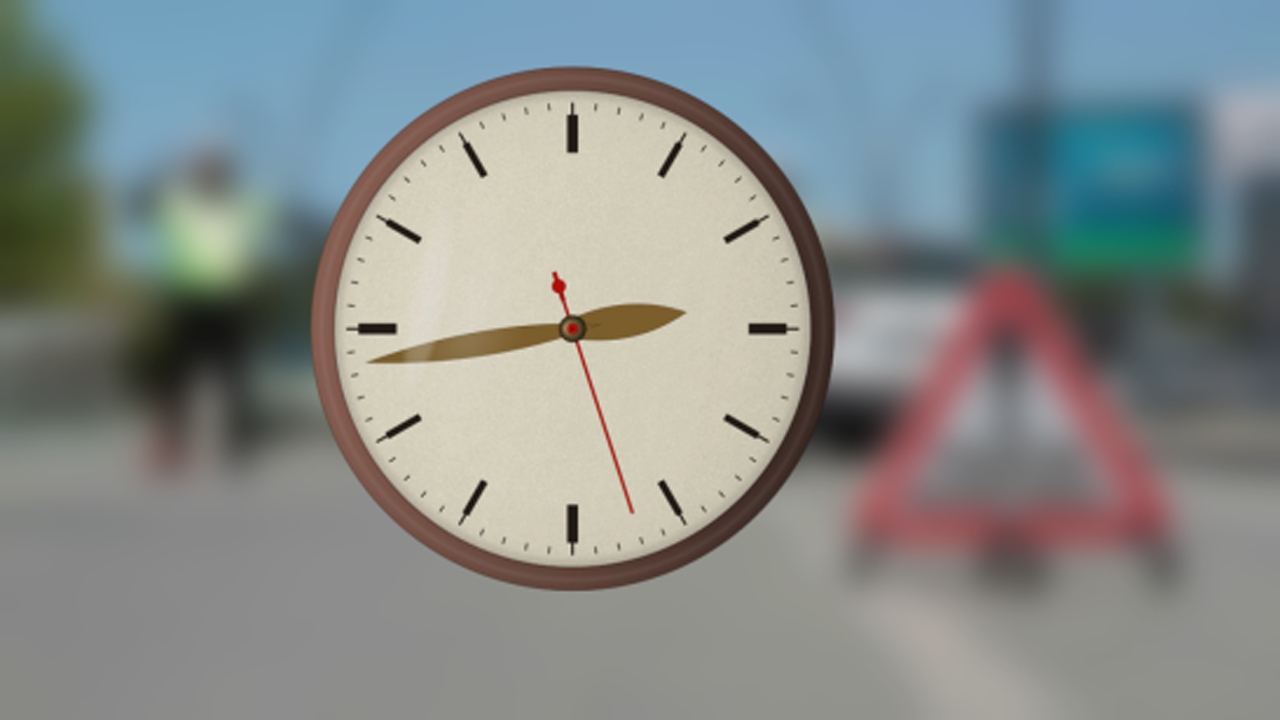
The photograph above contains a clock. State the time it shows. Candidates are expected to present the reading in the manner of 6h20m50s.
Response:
2h43m27s
